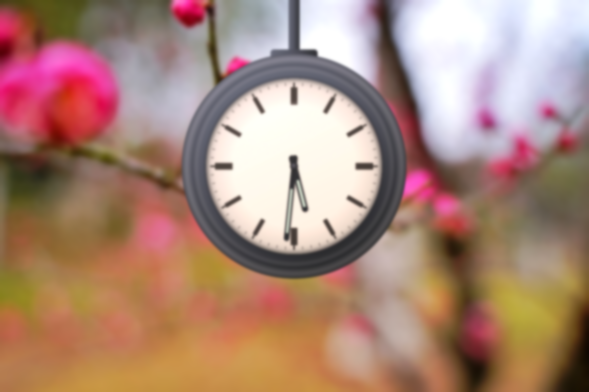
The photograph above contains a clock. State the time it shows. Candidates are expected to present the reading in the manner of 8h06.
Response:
5h31
